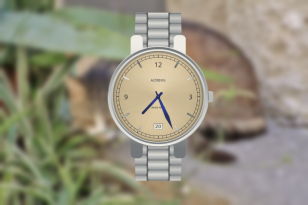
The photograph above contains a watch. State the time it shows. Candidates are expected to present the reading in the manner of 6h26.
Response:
7h26
